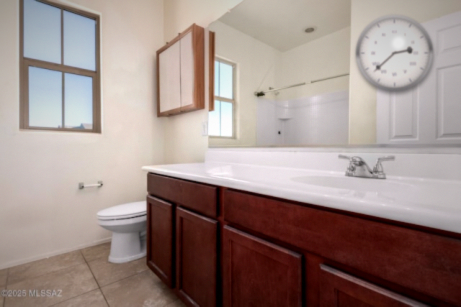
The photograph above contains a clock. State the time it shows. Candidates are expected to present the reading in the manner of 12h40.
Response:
2h38
